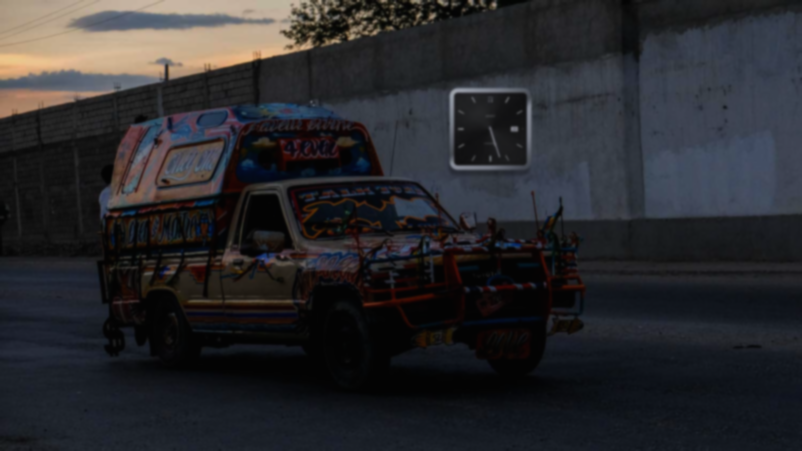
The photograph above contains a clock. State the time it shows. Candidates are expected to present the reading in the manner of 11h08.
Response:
5h27
